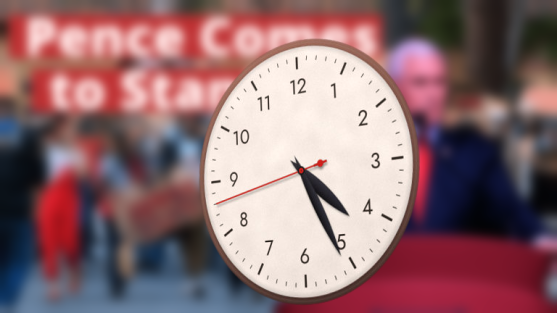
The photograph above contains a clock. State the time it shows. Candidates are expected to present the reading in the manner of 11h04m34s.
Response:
4h25m43s
